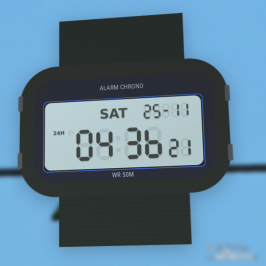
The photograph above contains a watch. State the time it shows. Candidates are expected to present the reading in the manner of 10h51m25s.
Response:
4h36m21s
